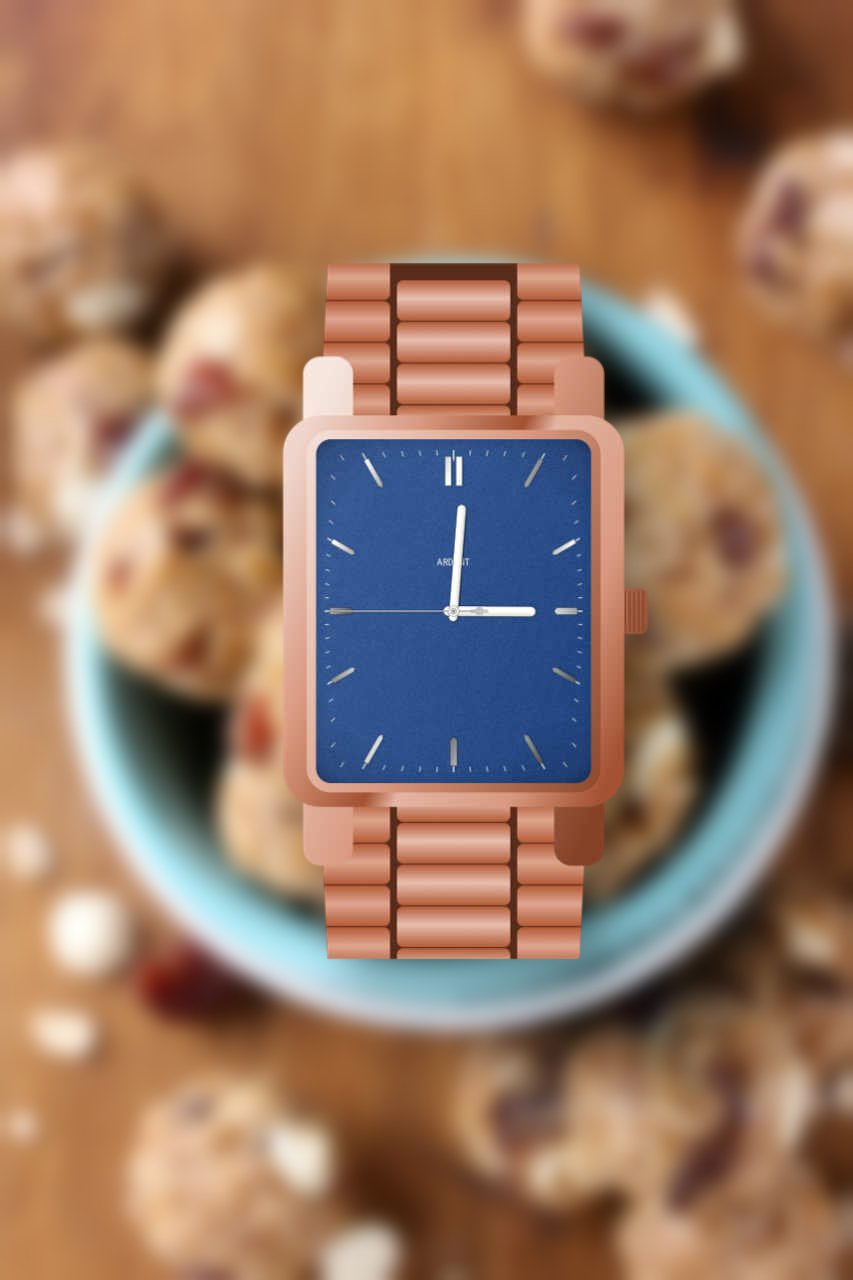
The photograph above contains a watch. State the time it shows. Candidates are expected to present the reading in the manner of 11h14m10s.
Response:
3h00m45s
